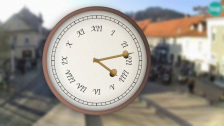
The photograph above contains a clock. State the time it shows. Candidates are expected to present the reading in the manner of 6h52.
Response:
4h13
